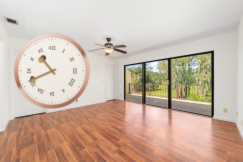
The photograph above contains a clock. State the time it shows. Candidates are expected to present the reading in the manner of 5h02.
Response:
10h41
